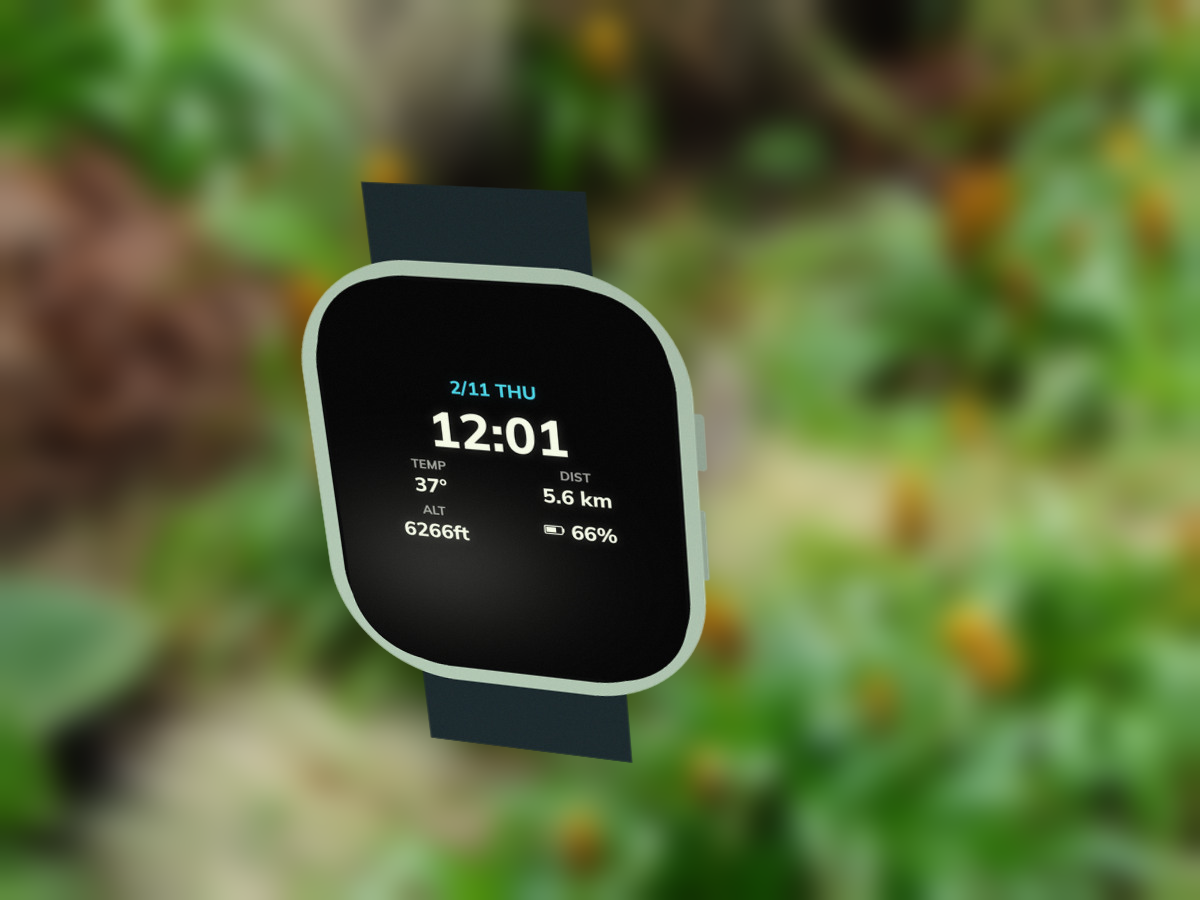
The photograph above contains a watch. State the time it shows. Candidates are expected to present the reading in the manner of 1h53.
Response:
12h01
